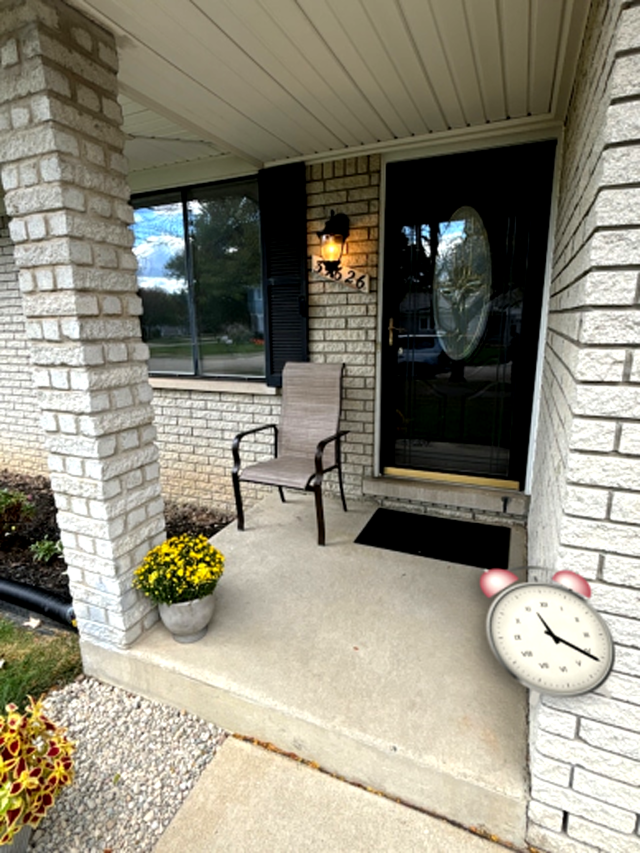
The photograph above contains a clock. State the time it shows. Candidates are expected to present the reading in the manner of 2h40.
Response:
11h21
